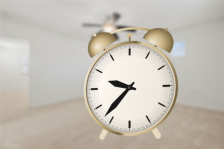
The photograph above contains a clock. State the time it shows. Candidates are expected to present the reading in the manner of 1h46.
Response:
9h37
